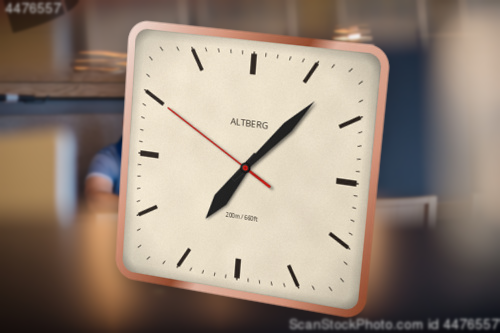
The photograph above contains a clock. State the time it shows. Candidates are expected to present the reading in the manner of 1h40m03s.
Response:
7h06m50s
